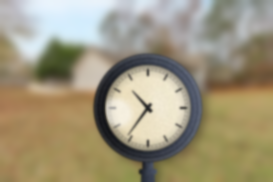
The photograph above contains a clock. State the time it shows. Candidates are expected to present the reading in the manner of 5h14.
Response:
10h36
